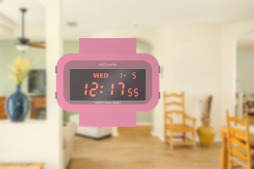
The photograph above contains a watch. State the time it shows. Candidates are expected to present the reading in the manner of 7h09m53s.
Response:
12h17m55s
